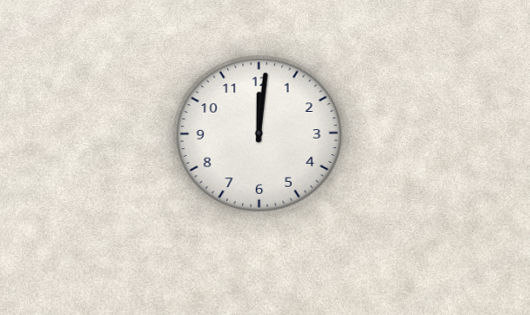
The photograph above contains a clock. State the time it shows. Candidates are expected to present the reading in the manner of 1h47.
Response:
12h01
